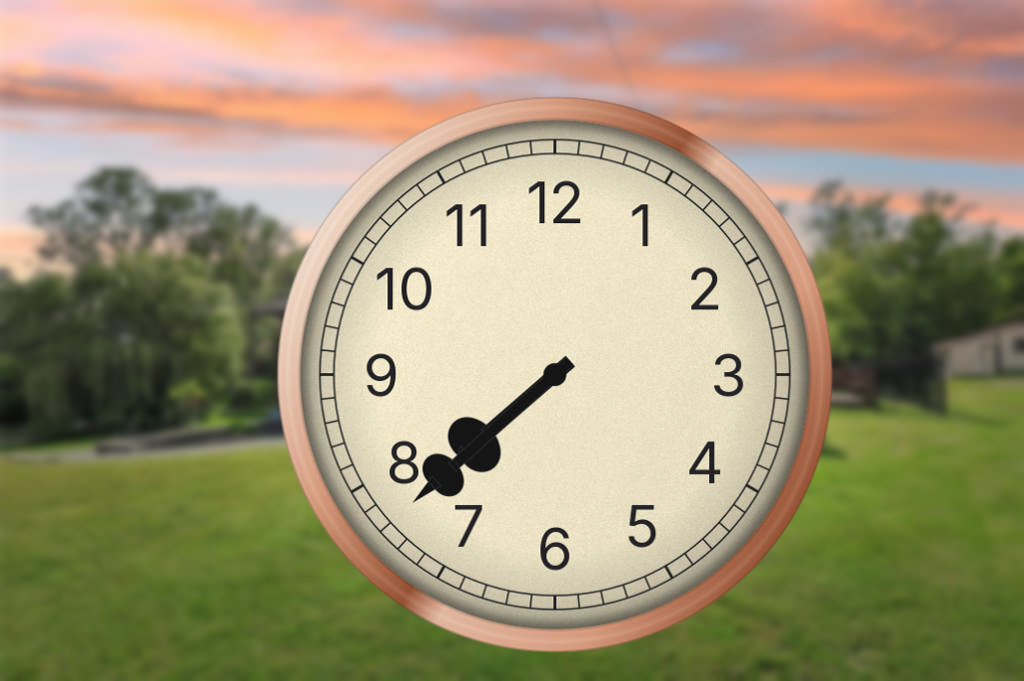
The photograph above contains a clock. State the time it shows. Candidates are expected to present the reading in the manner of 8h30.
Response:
7h38
